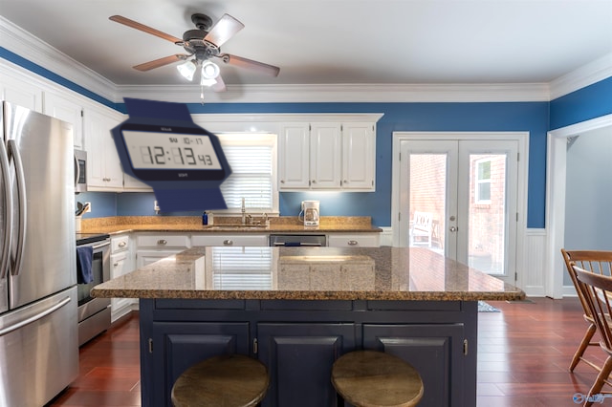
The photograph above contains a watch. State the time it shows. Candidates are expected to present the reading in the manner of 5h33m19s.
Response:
12h13m43s
